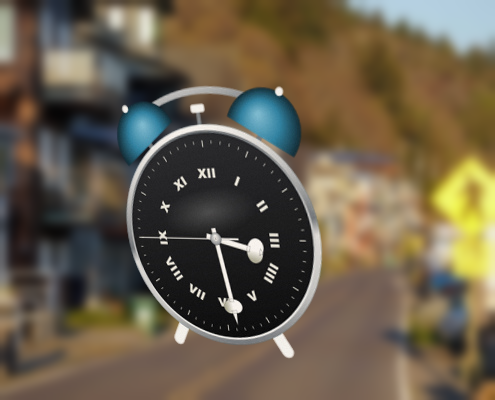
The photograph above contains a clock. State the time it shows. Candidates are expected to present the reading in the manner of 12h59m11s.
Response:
3h28m45s
